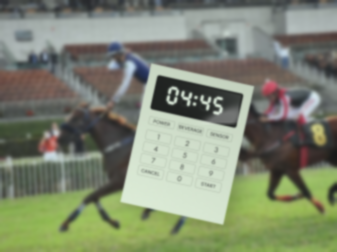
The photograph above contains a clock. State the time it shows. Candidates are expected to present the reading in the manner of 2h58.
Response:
4h45
